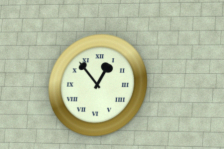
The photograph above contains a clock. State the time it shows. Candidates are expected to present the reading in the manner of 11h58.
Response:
12h53
